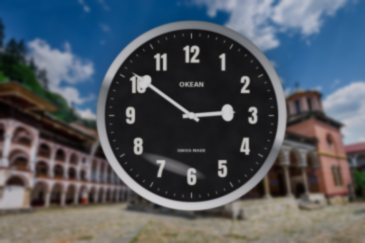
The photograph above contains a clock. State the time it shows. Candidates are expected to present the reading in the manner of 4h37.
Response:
2h51
